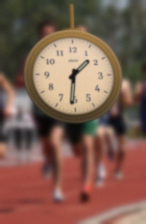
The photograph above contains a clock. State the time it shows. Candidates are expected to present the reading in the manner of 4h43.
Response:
1h31
